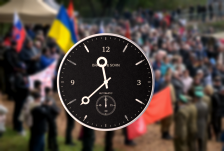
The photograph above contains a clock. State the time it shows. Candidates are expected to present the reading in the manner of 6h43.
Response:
11h38
